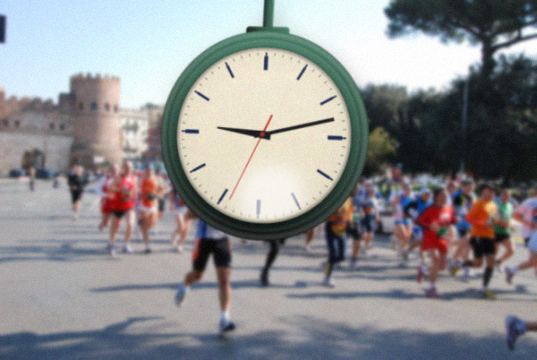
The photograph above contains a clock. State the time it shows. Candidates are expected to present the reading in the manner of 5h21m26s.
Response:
9h12m34s
